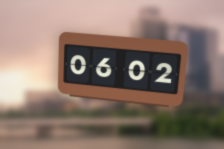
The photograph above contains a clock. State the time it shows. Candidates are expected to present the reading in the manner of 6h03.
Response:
6h02
